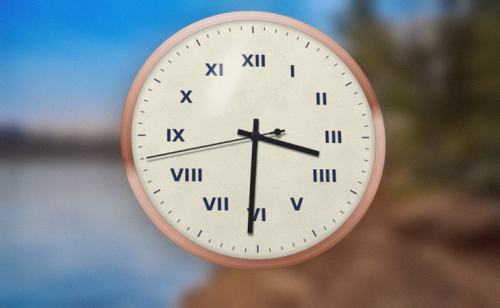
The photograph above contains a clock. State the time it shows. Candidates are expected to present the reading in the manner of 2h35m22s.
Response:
3h30m43s
